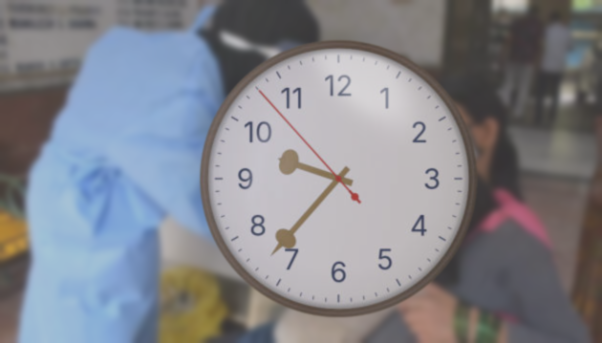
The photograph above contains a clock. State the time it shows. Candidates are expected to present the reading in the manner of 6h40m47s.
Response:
9h36m53s
